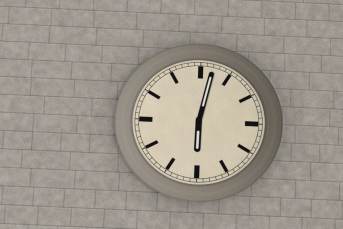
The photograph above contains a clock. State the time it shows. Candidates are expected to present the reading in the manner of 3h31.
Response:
6h02
